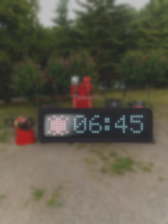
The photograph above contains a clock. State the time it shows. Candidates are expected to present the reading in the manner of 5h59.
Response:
6h45
